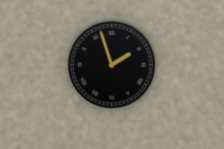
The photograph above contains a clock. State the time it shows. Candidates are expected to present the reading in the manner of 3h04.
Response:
1h57
